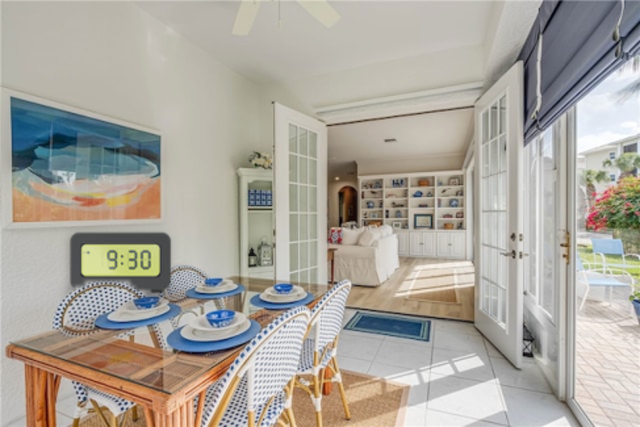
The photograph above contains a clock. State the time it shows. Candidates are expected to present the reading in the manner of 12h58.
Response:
9h30
